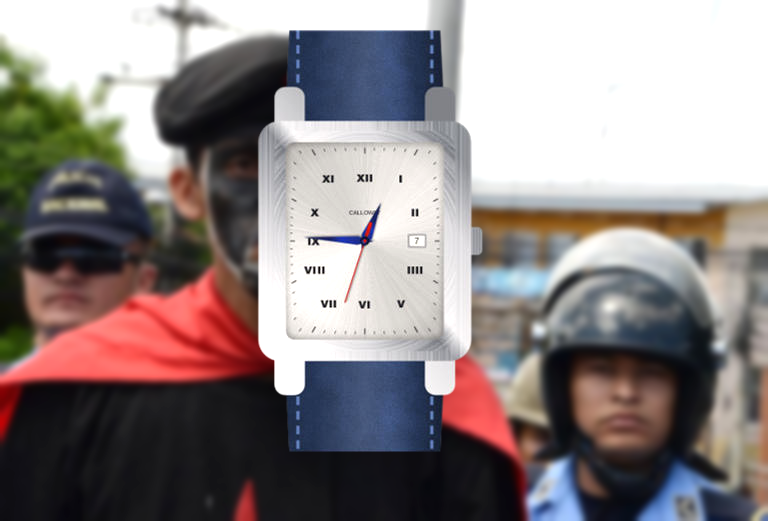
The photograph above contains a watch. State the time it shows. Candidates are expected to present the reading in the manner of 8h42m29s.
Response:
12h45m33s
